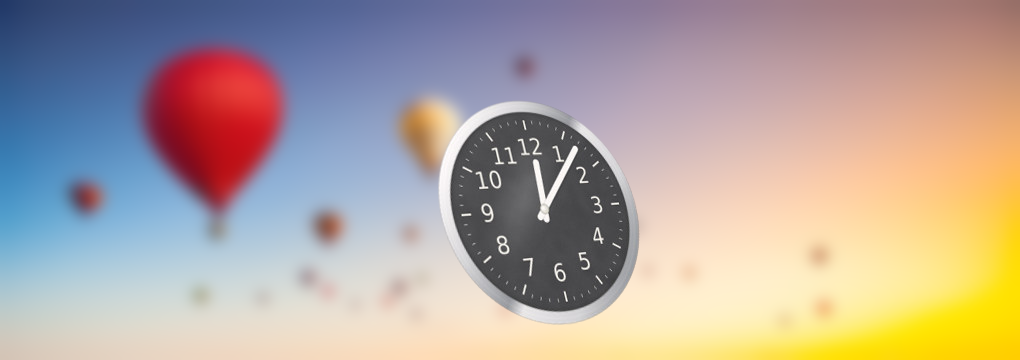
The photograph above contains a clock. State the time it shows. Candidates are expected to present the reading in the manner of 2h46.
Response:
12h07
